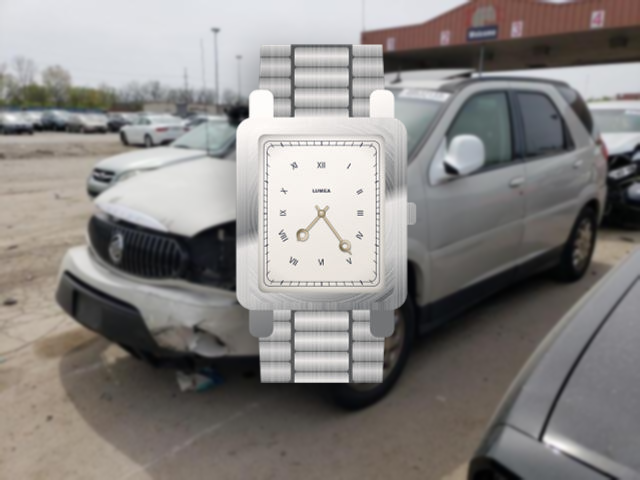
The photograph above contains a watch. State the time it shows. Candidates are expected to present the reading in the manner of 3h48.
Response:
7h24
